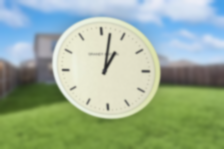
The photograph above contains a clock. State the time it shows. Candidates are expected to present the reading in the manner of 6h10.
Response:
1h02
